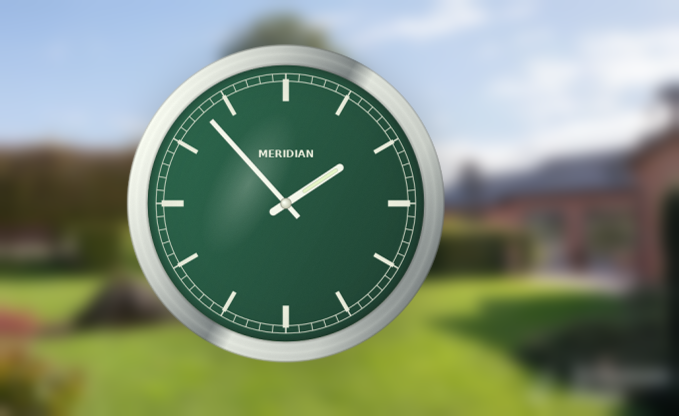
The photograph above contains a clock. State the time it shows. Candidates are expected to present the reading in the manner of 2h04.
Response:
1h53
